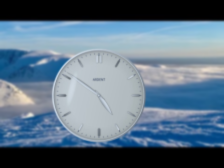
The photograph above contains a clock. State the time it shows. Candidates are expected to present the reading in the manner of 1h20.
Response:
4h51
